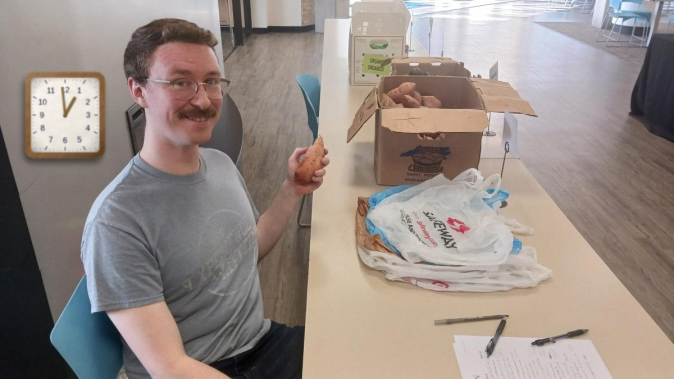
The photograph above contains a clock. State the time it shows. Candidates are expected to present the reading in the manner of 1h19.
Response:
12h59
